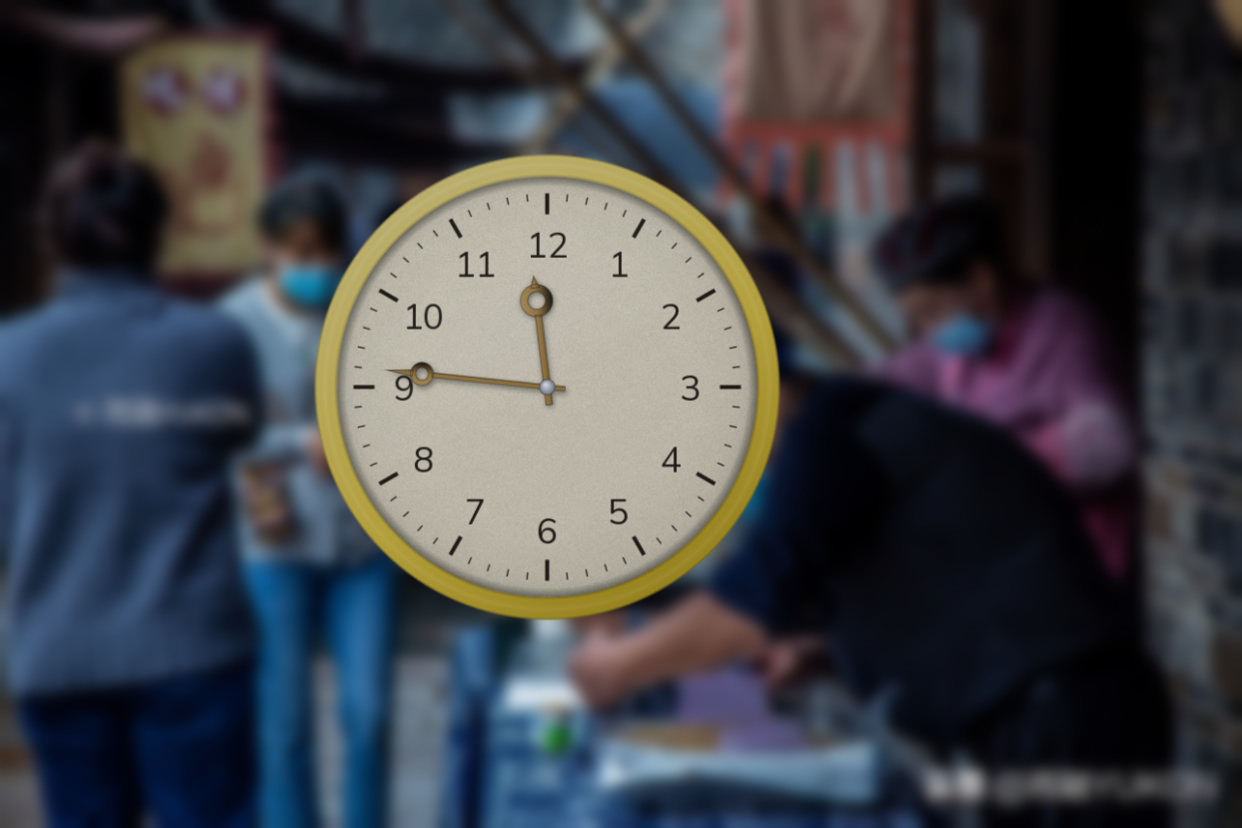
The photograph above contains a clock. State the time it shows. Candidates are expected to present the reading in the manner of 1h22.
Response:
11h46
